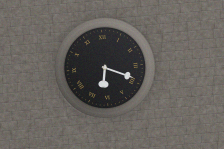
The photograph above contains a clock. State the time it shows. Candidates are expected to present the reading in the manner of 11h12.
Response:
6h19
